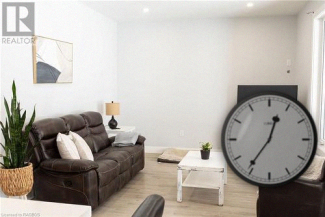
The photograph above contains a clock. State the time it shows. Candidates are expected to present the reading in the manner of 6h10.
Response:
12h36
